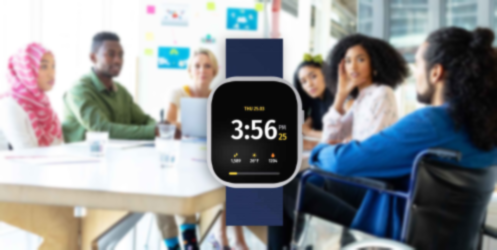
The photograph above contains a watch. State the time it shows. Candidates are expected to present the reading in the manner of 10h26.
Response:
3h56
